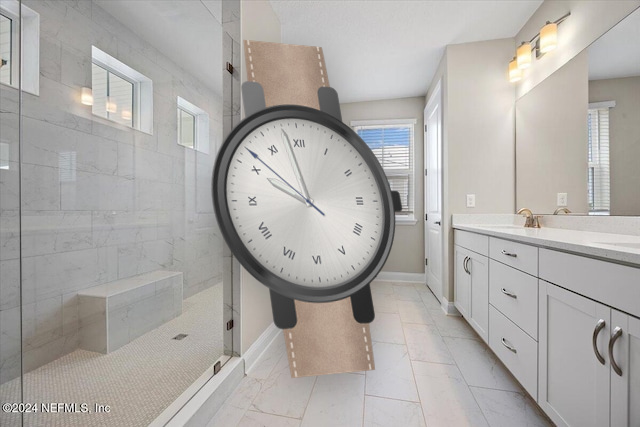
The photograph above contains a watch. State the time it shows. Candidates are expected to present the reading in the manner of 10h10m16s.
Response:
9h57m52s
